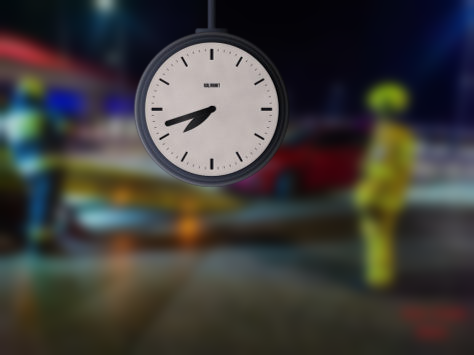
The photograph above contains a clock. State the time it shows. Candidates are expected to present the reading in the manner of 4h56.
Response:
7h42
